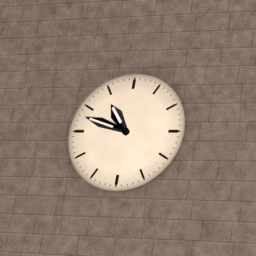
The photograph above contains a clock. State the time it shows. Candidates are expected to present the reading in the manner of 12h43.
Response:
10h48
